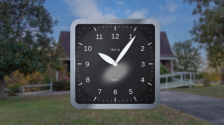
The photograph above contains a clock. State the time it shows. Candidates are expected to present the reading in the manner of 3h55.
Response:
10h06
